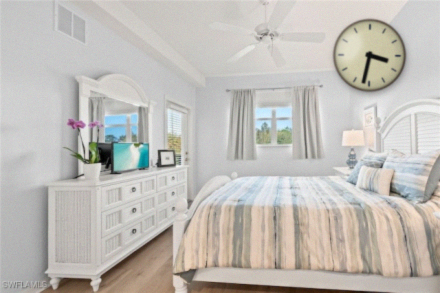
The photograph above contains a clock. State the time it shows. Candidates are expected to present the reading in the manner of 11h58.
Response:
3h32
